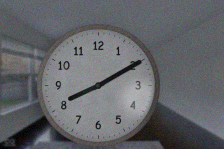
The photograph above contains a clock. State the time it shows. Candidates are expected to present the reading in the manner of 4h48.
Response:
8h10
